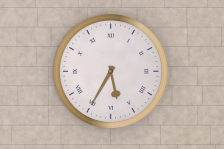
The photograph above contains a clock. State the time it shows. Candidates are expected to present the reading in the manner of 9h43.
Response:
5h35
